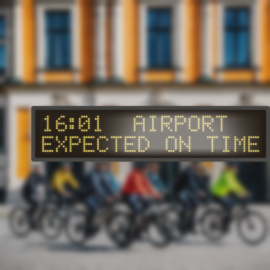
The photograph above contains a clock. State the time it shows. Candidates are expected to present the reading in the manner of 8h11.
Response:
16h01
